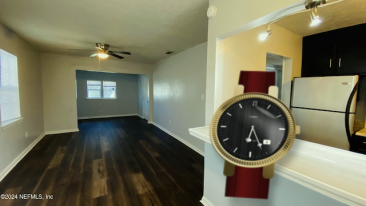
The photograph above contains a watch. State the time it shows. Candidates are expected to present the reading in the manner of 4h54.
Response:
6h26
